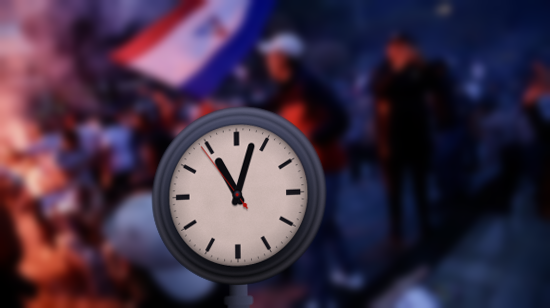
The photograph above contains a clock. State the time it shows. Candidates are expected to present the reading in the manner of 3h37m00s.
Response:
11h02m54s
